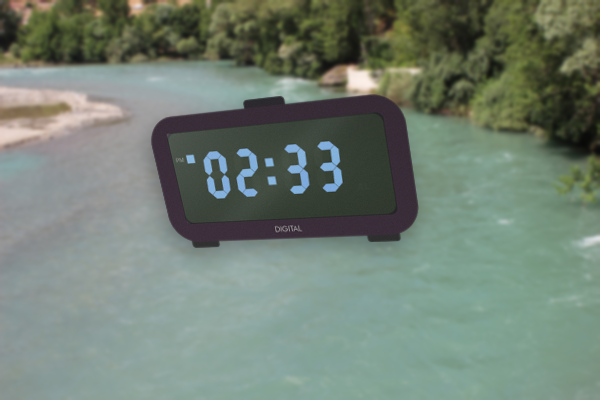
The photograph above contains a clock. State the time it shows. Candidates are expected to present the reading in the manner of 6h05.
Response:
2h33
